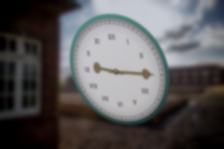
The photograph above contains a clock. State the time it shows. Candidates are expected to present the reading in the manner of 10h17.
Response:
9h15
